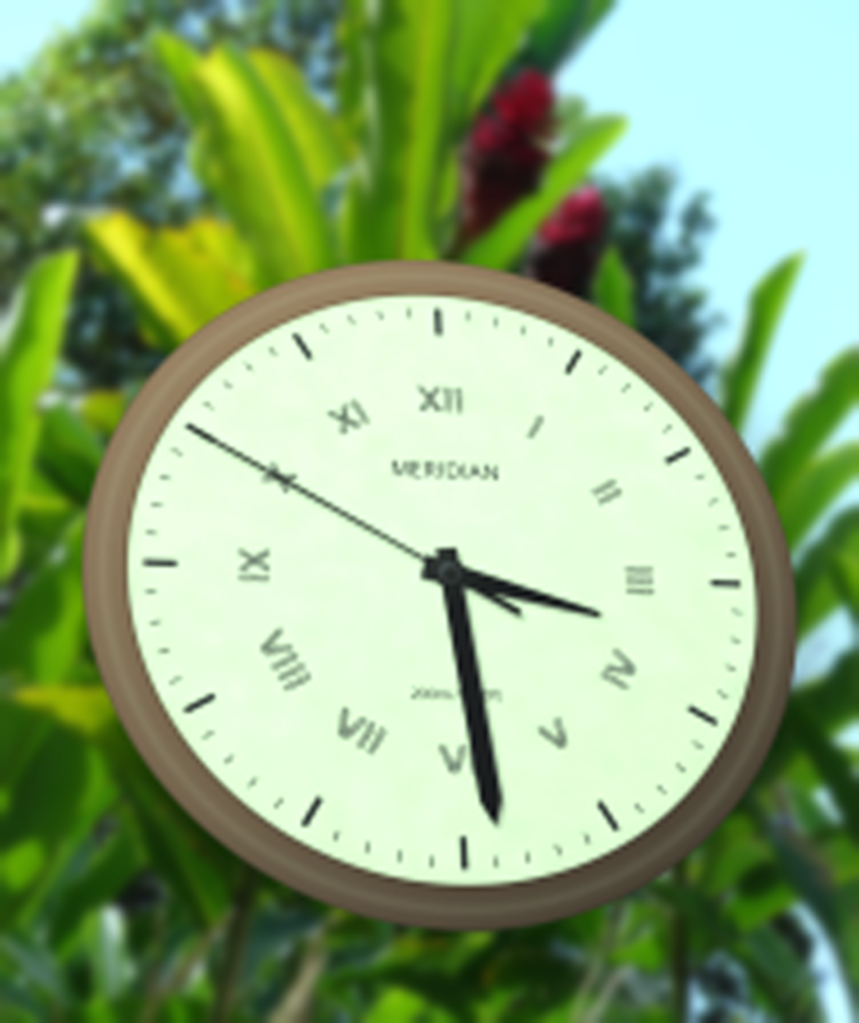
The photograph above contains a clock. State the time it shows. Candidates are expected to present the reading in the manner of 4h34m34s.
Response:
3h28m50s
